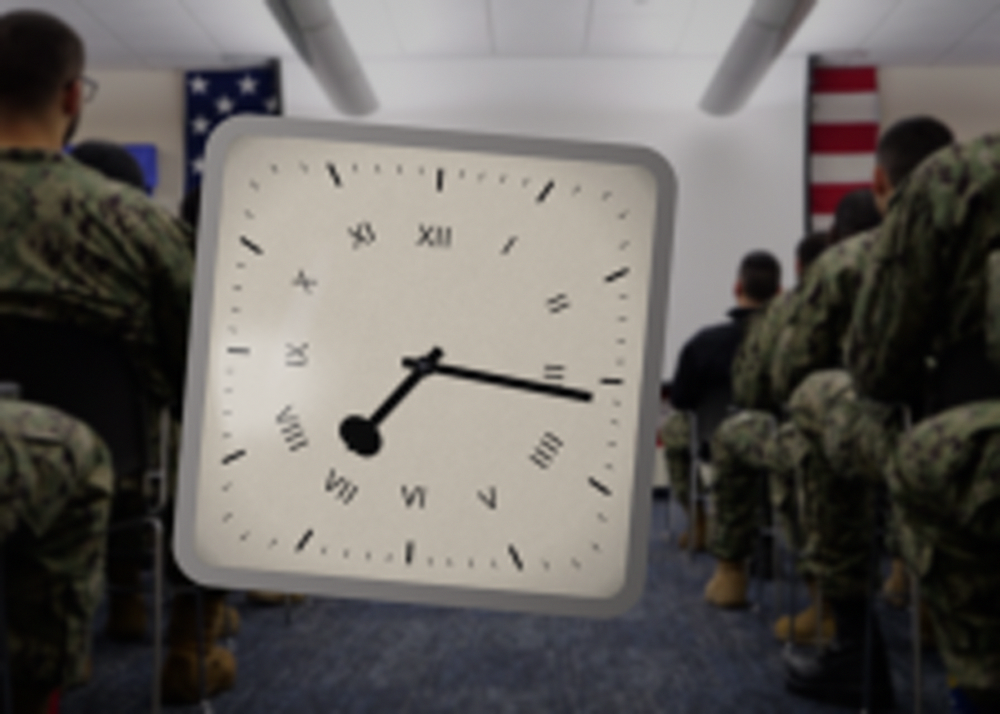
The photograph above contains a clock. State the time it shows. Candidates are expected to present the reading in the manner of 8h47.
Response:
7h16
